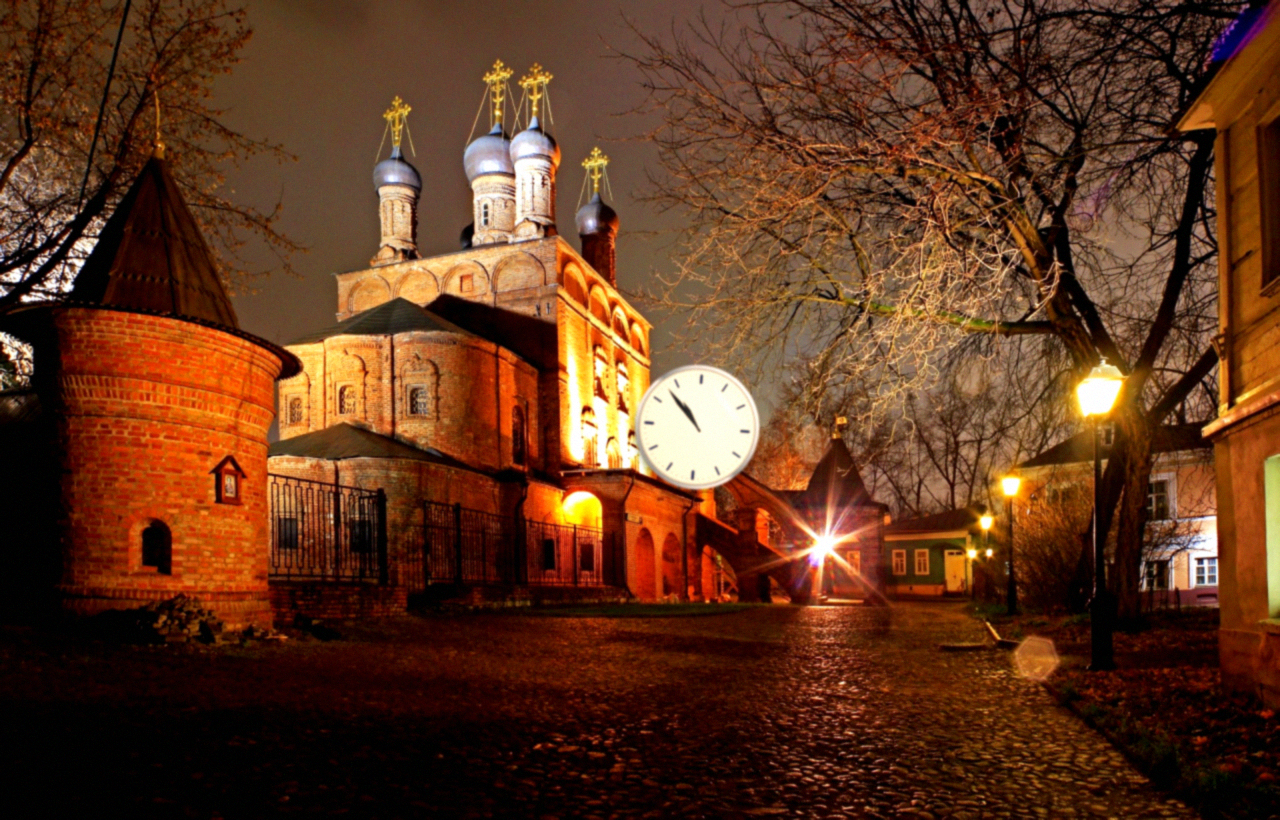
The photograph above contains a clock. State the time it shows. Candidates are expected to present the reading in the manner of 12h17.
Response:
10h53
